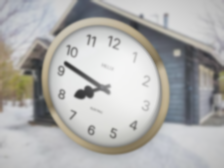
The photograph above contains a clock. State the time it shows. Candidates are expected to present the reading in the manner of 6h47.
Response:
7h47
